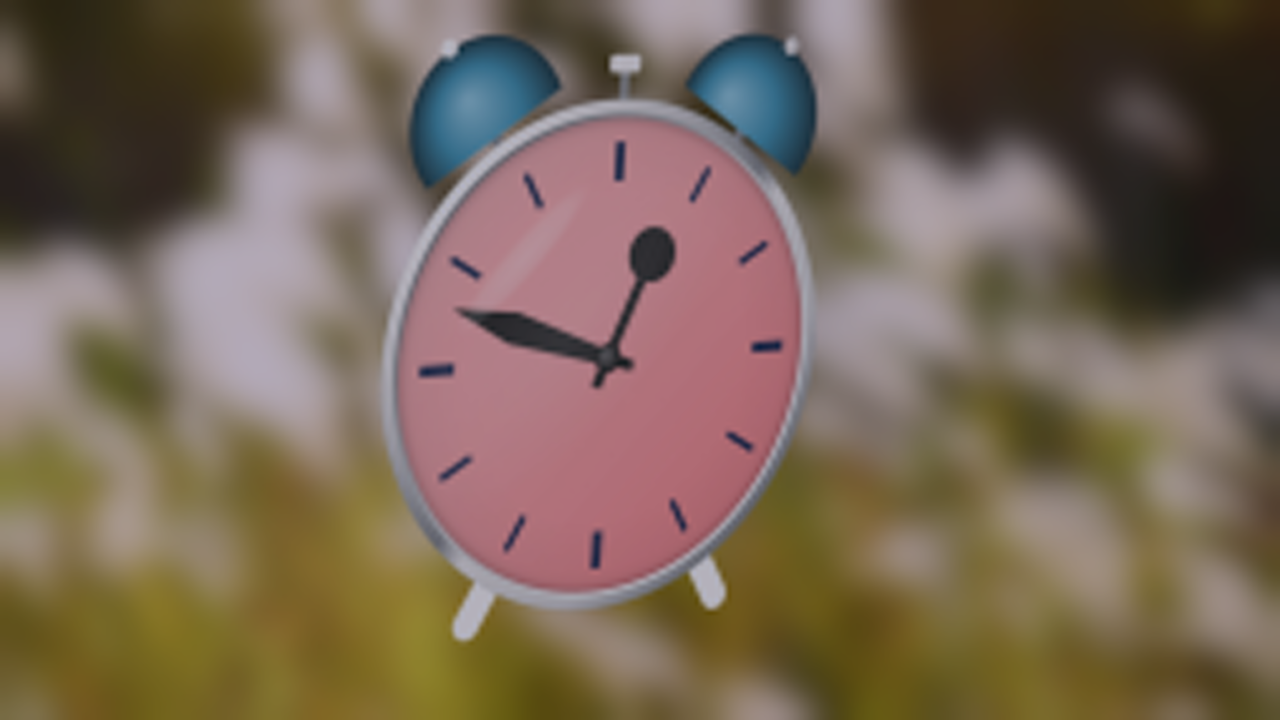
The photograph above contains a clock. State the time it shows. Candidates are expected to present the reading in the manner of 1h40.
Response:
12h48
